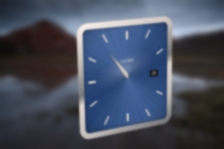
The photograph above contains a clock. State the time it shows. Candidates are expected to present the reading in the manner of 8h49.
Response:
10h54
